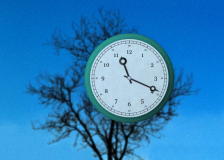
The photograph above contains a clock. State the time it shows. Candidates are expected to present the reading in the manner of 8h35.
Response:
11h19
